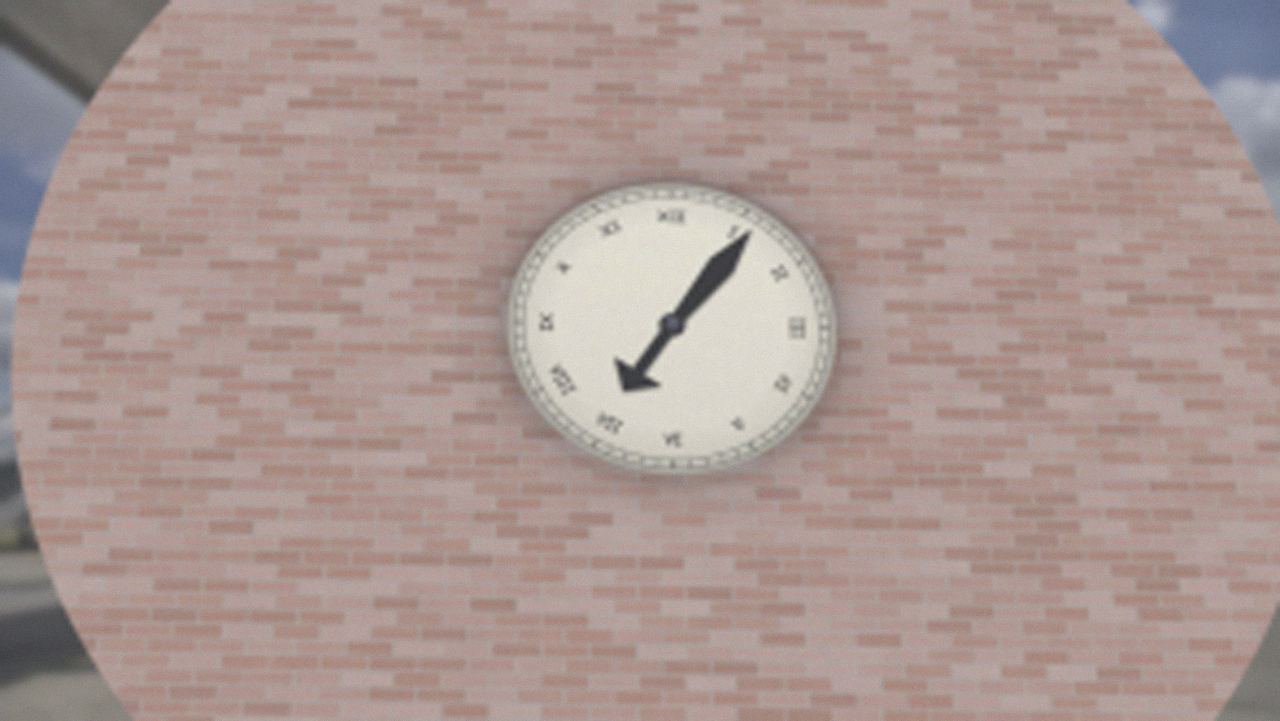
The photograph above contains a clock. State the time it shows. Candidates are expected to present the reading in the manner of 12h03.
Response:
7h06
